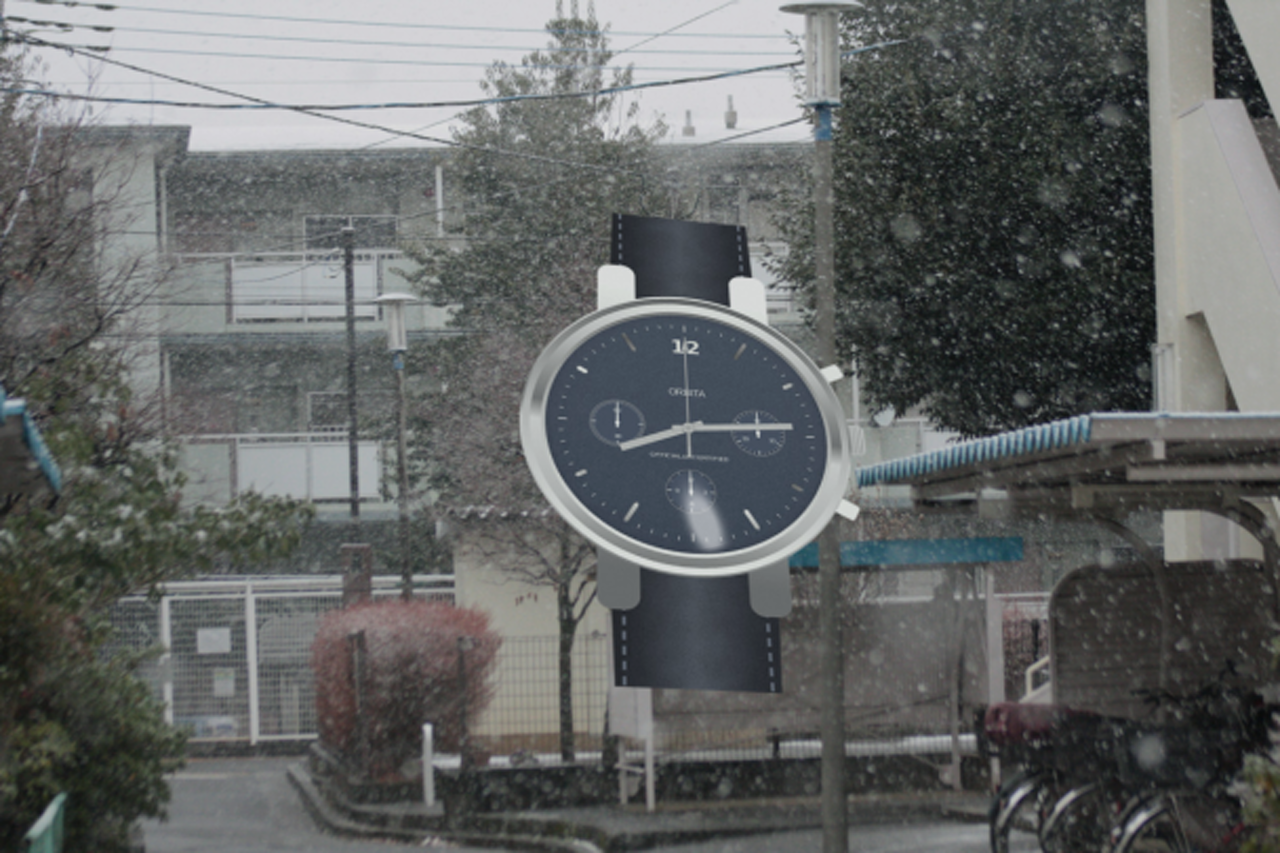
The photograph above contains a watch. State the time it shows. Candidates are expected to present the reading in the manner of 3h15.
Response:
8h14
